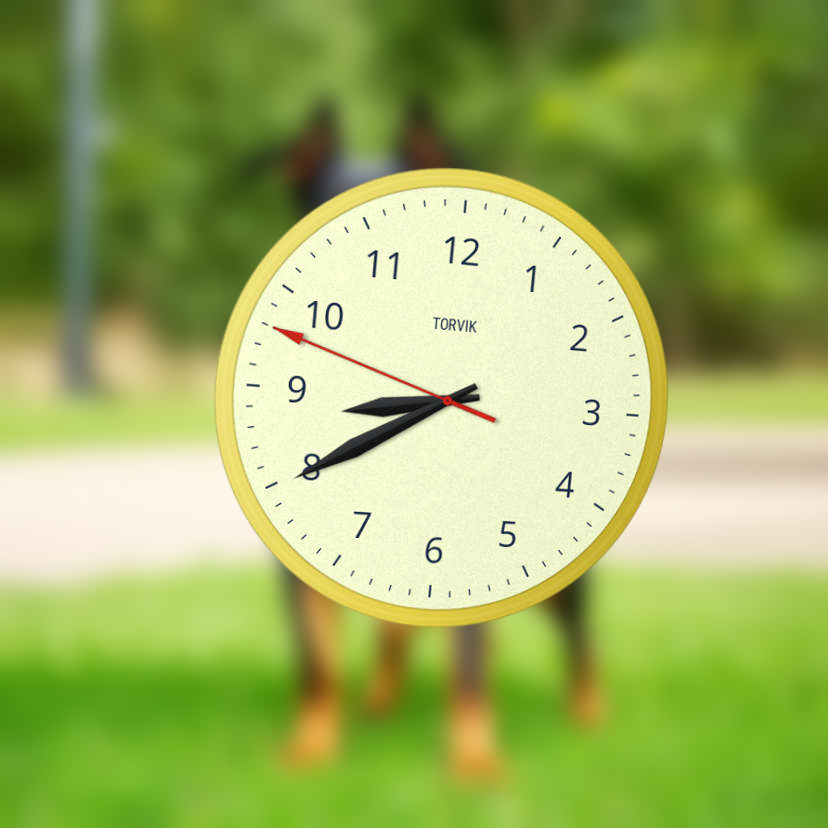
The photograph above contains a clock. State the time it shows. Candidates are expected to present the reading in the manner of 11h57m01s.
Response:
8h39m48s
